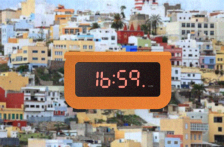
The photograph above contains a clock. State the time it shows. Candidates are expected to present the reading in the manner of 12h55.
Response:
16h59
